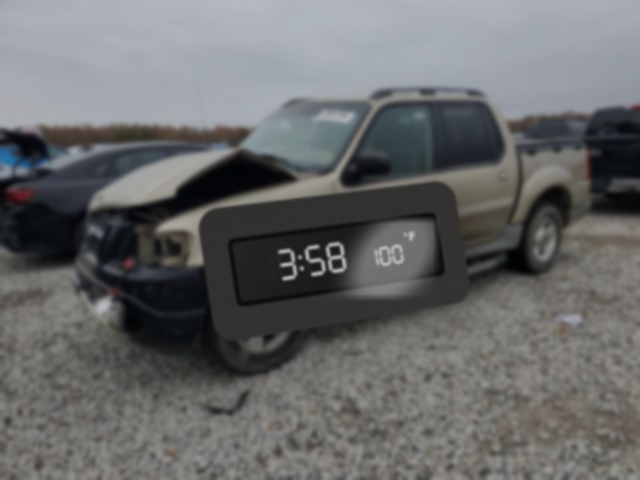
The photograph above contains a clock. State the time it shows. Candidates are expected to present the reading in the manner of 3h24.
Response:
3h58
